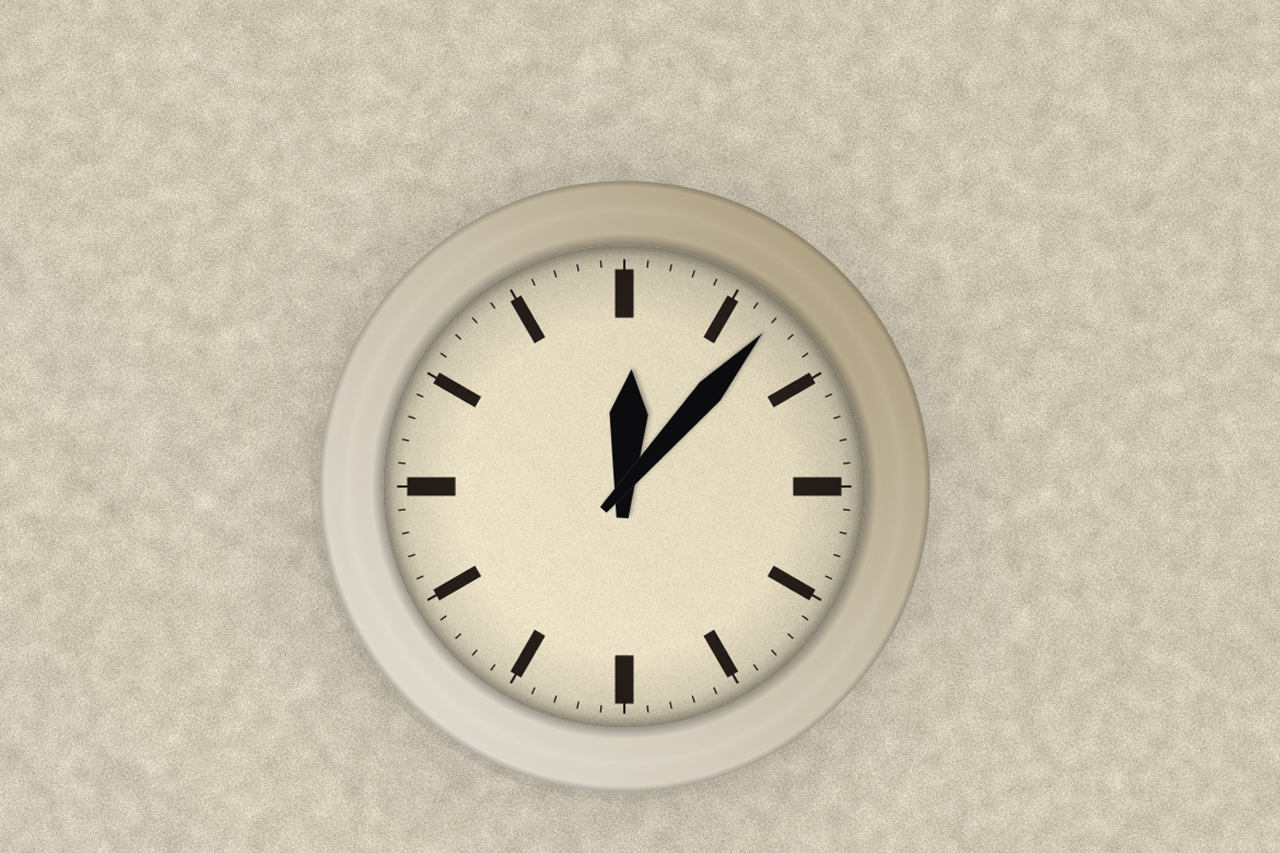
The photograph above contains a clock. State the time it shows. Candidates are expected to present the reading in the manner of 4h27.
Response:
12h07
